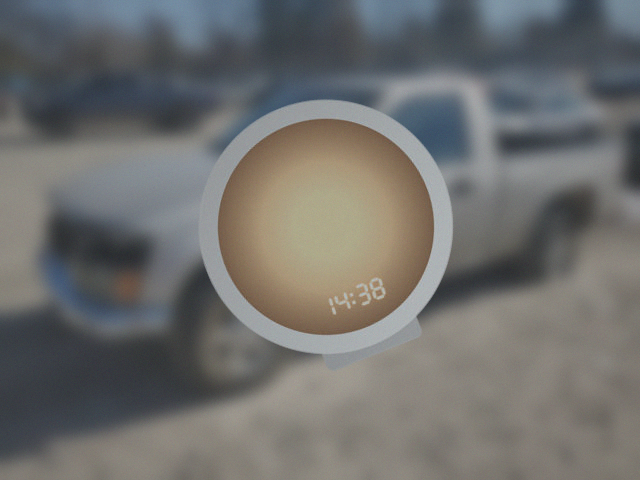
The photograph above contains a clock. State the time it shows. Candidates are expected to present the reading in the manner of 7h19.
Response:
14h38
